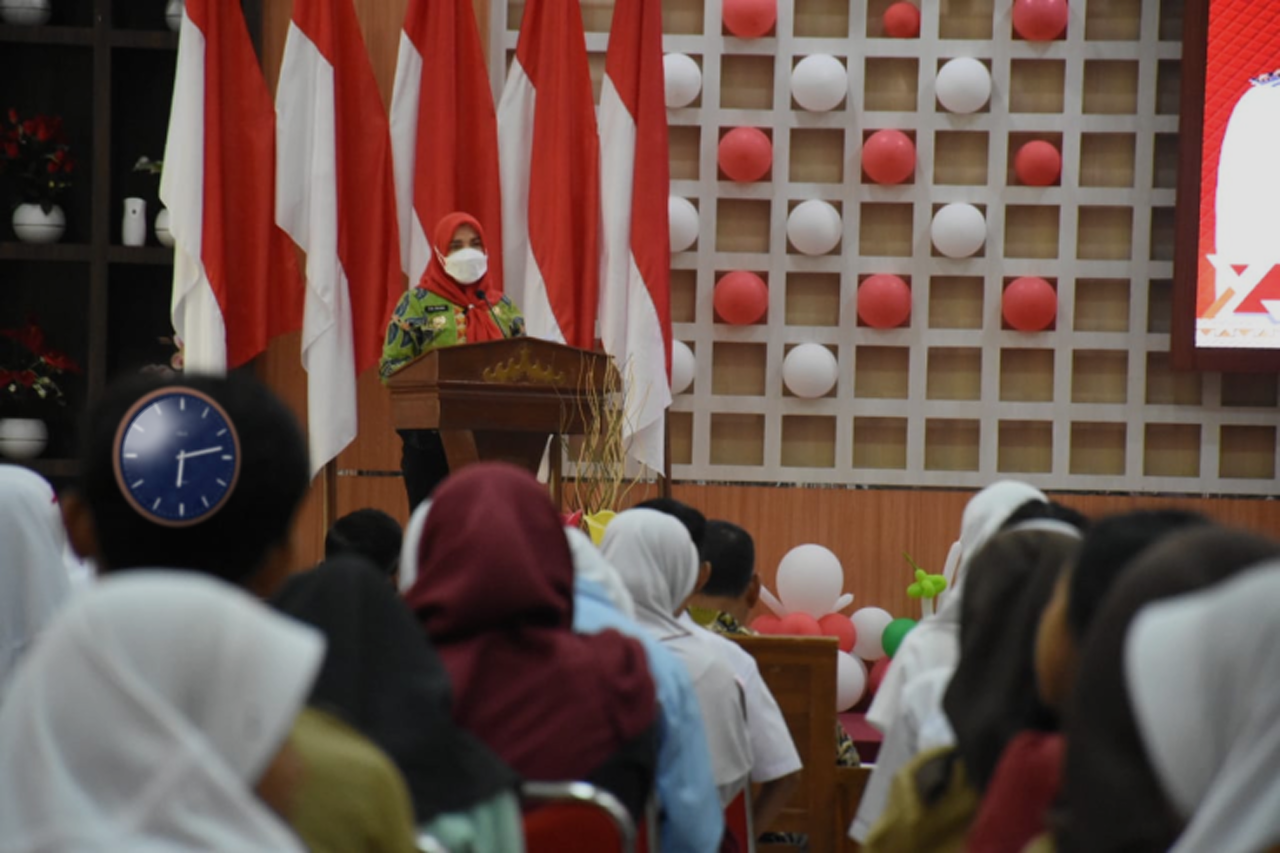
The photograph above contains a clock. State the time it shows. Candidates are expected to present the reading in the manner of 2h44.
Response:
6h13
